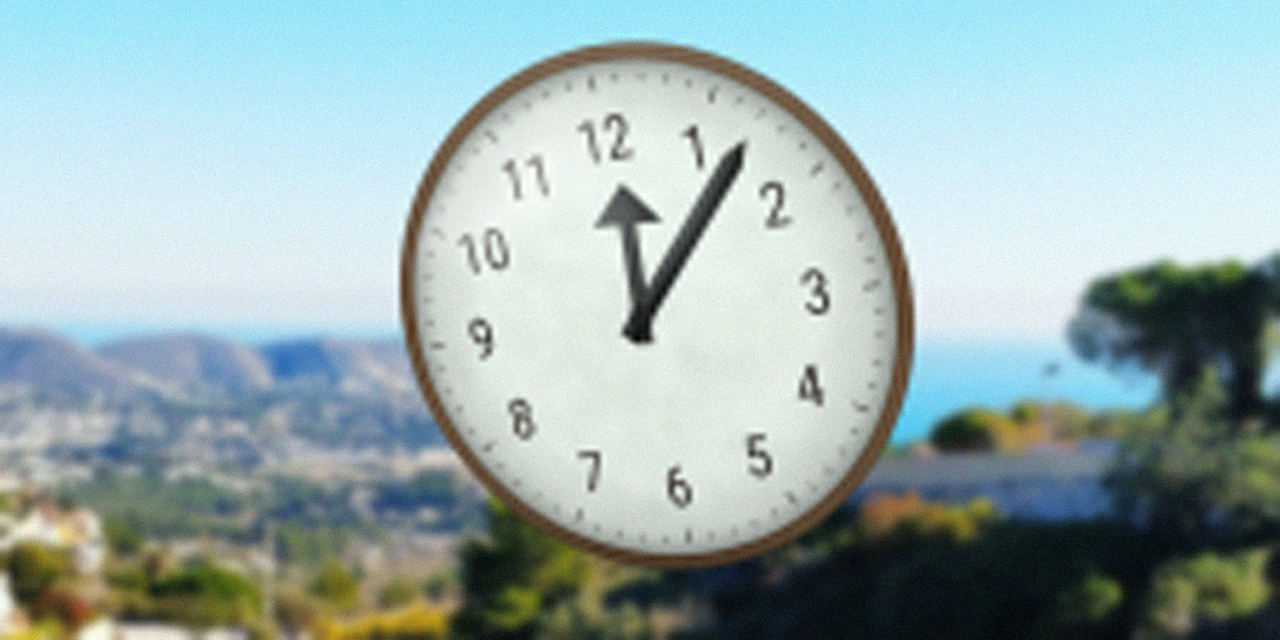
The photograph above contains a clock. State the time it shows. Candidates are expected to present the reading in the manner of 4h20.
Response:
12h07
